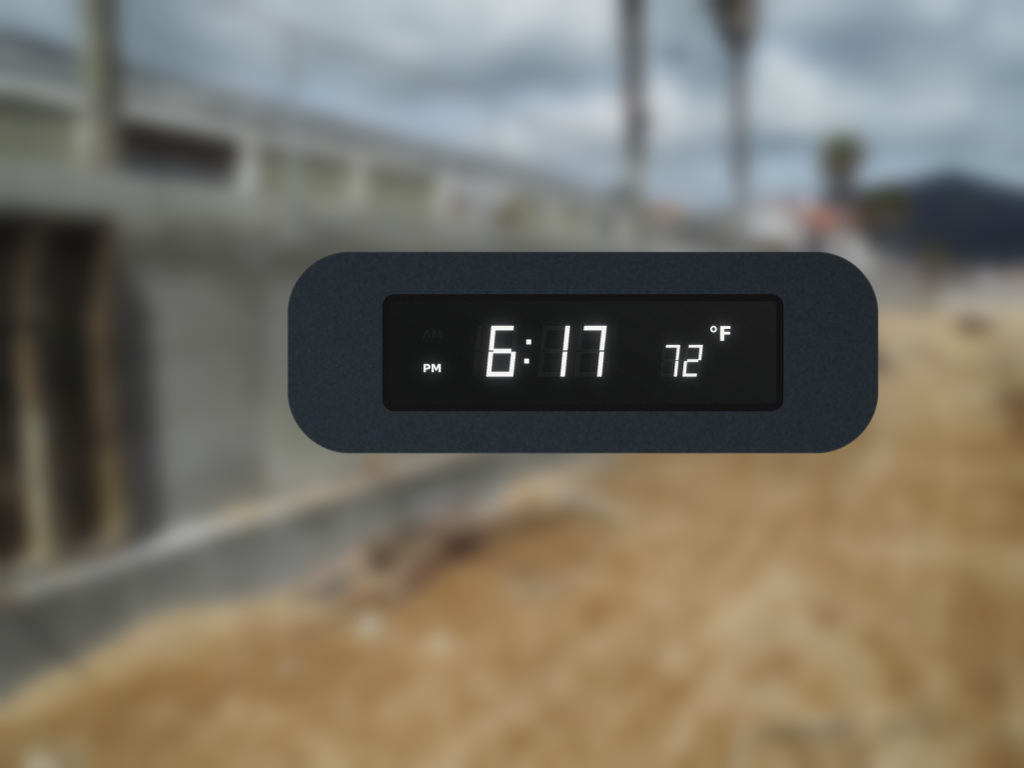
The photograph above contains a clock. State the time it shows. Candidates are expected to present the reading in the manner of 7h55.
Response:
6h17
